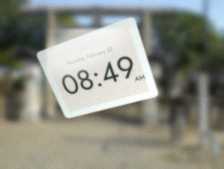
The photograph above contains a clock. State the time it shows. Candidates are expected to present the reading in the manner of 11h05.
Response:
8h49
